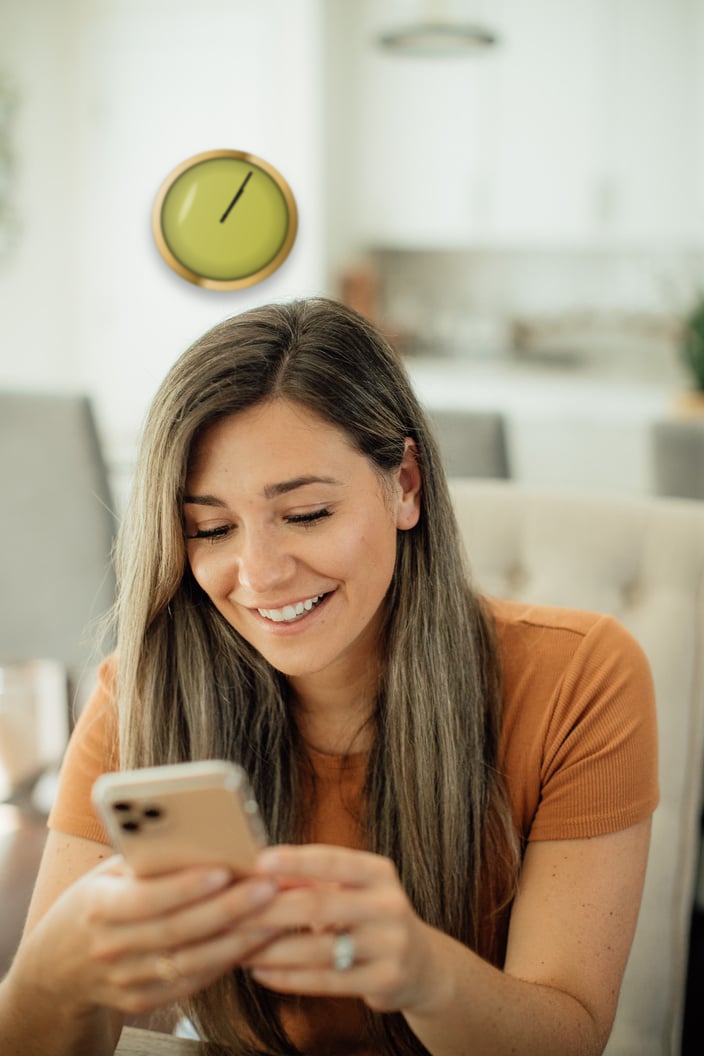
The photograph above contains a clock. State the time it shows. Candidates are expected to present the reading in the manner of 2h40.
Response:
1h05
